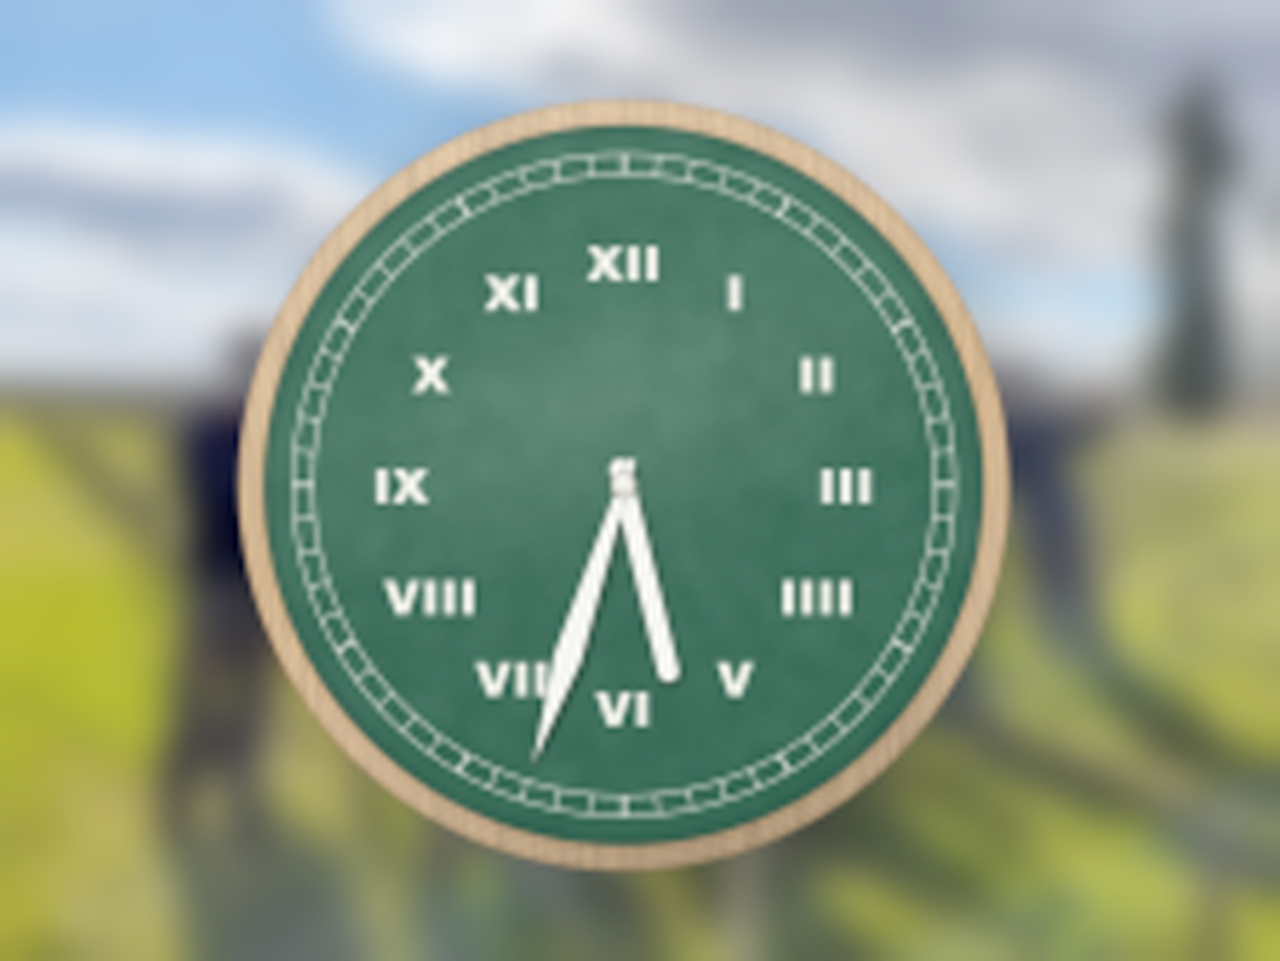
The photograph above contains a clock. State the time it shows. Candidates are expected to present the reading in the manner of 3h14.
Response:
5h33
